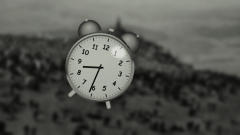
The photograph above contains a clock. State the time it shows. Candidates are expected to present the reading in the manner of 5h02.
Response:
8h31
